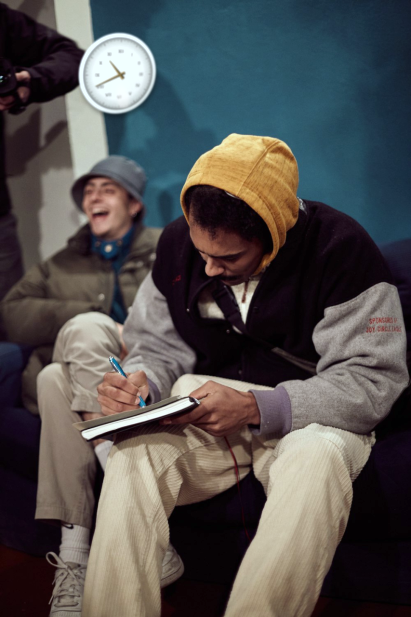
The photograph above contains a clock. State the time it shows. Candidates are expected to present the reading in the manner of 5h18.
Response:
10h41
